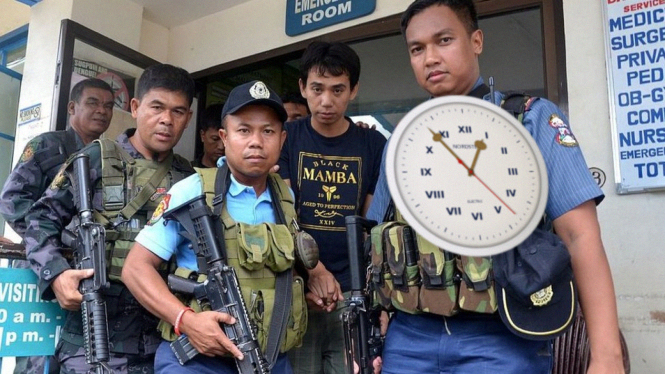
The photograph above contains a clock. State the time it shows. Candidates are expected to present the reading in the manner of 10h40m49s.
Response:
12h53m23s
